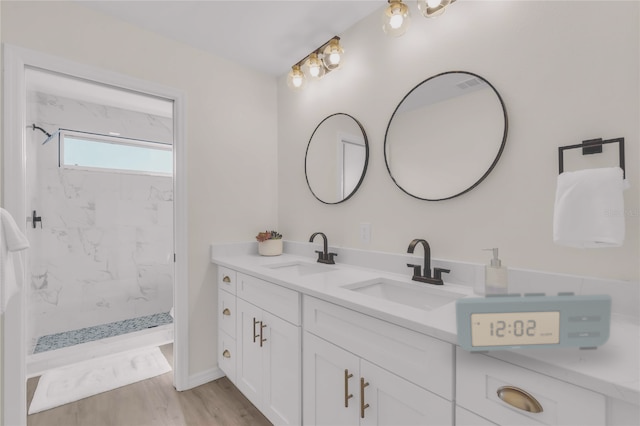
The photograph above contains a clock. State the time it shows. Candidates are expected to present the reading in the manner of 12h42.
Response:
12h02
